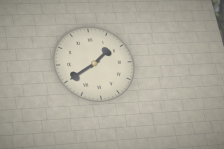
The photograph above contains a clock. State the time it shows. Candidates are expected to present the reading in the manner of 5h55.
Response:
1h40
